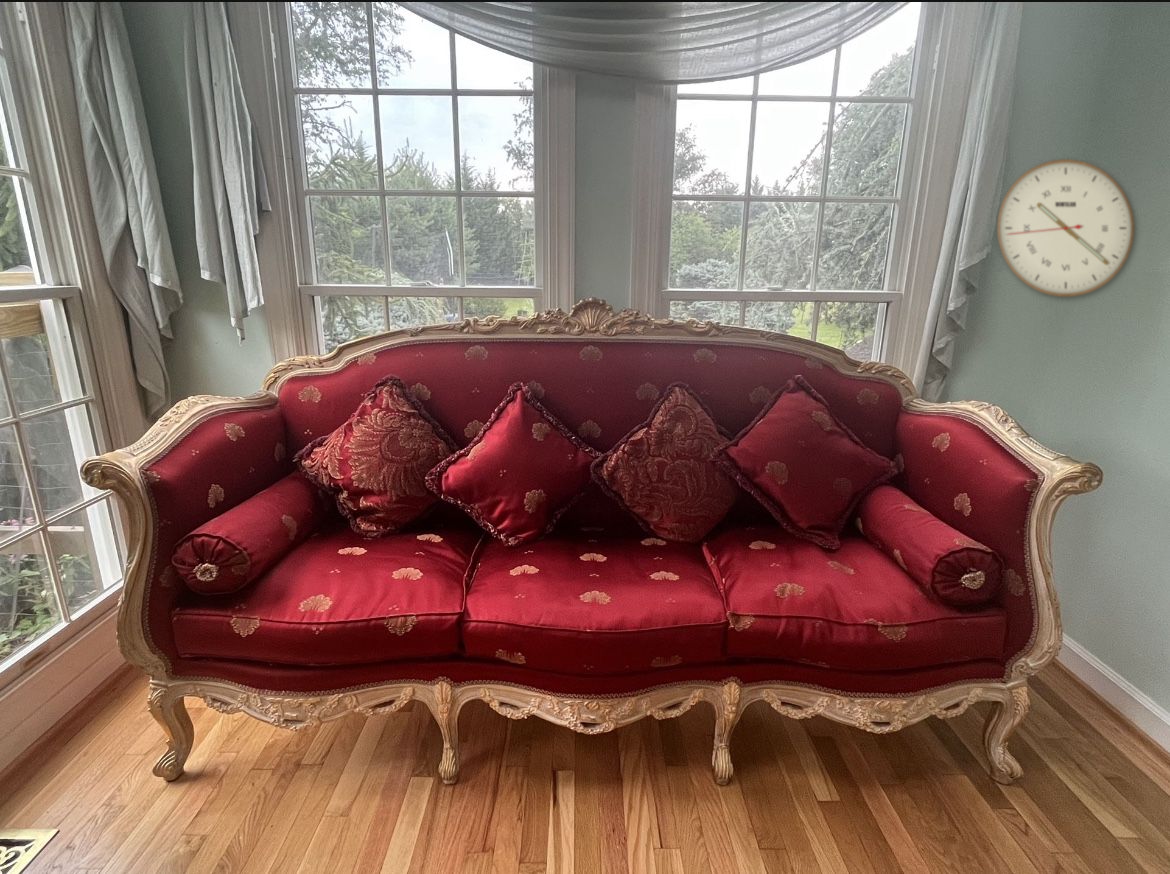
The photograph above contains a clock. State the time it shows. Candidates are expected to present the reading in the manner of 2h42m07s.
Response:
10h21m44s
